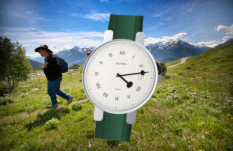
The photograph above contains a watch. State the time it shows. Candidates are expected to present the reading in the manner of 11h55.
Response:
4h13
